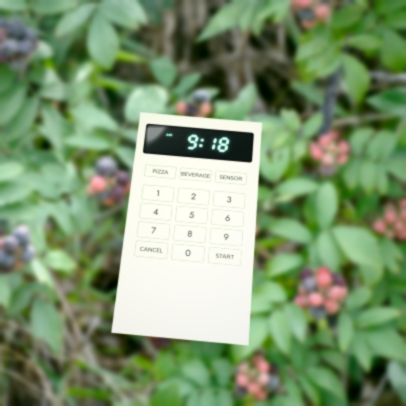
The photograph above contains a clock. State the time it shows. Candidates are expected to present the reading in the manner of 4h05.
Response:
9h18
